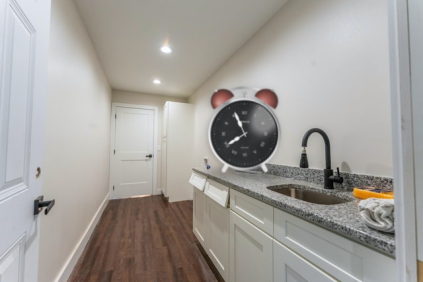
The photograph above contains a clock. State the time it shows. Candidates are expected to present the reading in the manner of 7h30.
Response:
7h56
